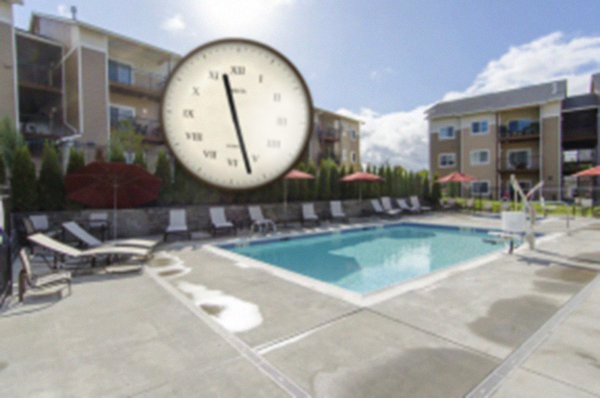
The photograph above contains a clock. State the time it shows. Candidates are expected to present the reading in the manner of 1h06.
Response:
11h27
